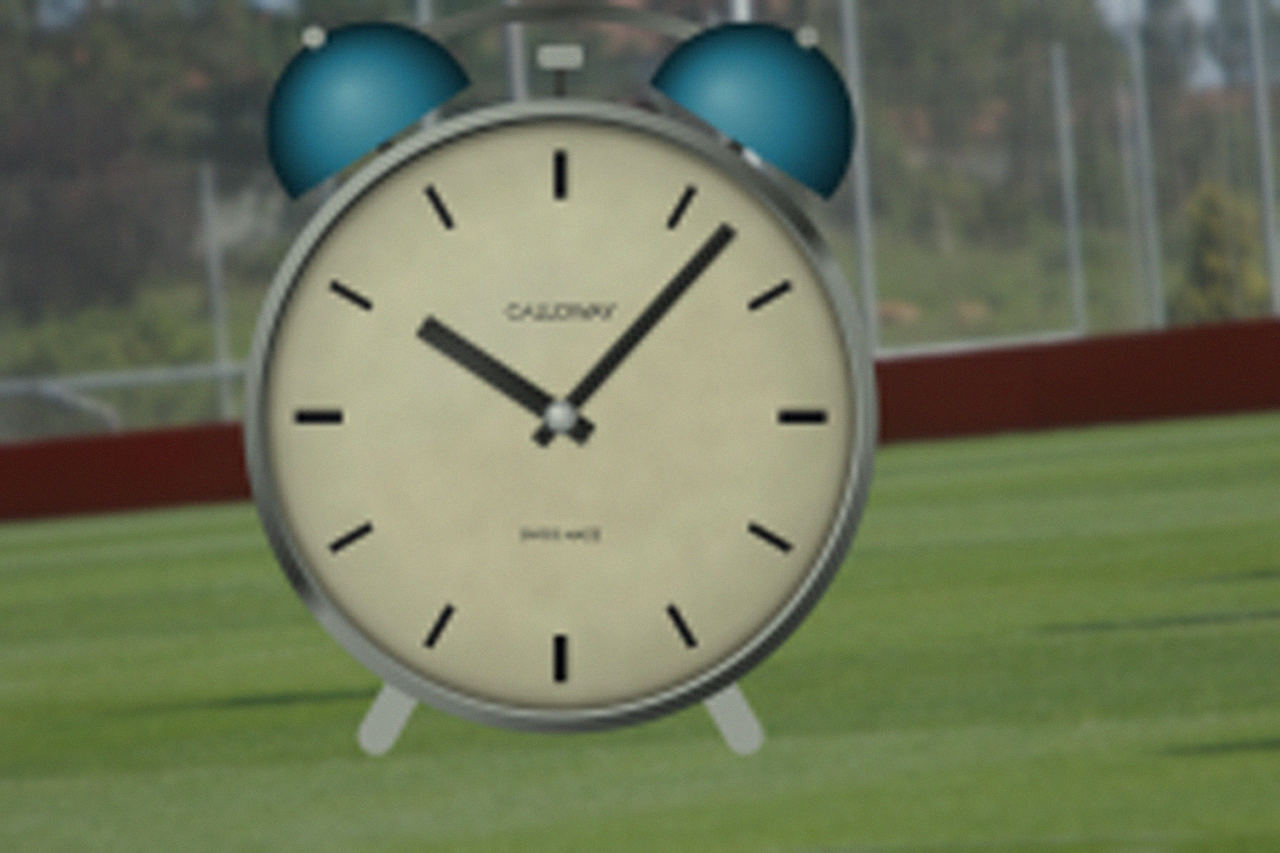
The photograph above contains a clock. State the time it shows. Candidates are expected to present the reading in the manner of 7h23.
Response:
10h07
